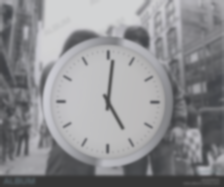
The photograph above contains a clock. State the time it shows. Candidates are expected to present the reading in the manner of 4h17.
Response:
5h01
